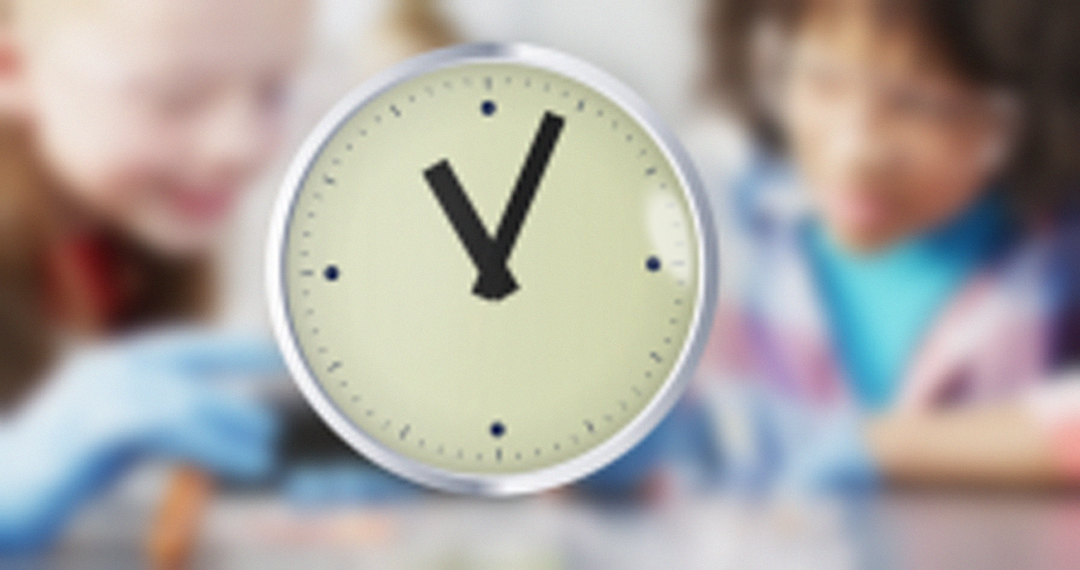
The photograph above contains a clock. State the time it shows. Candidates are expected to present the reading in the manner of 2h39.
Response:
11h04
